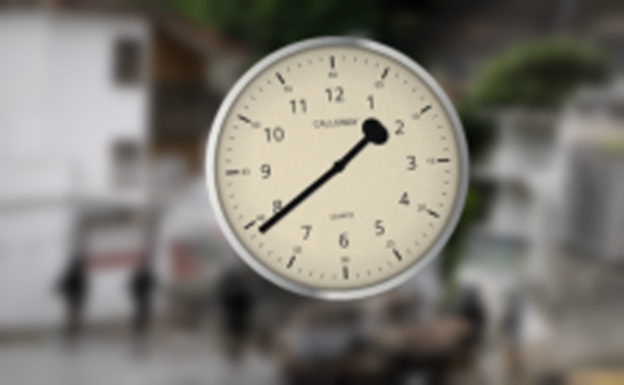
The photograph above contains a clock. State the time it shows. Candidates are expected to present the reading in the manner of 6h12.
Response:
1h39
